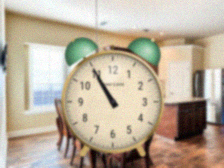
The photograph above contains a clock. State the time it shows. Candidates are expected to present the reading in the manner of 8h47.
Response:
10h55
